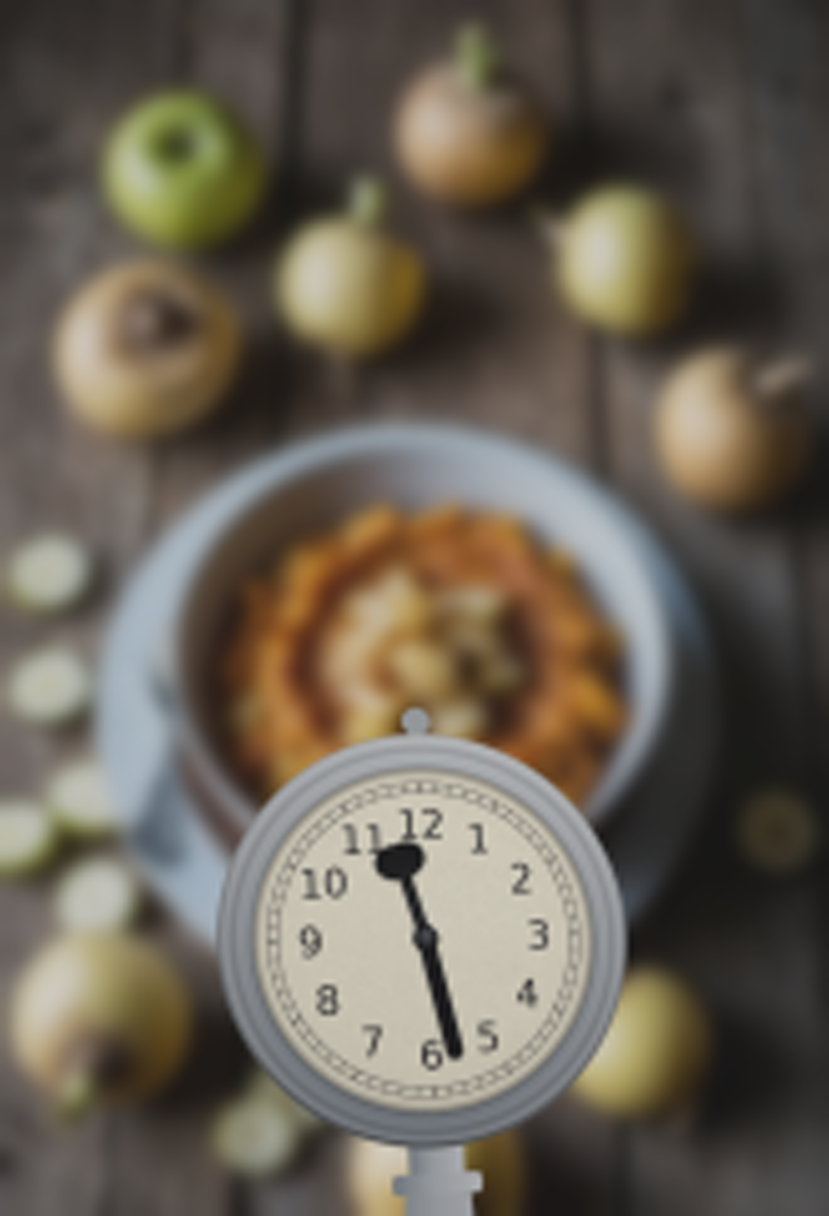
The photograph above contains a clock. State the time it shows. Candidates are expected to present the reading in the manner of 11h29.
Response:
11h28
